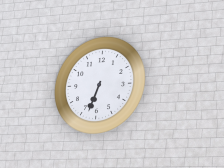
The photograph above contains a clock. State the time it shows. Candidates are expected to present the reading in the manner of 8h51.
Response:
6h33
